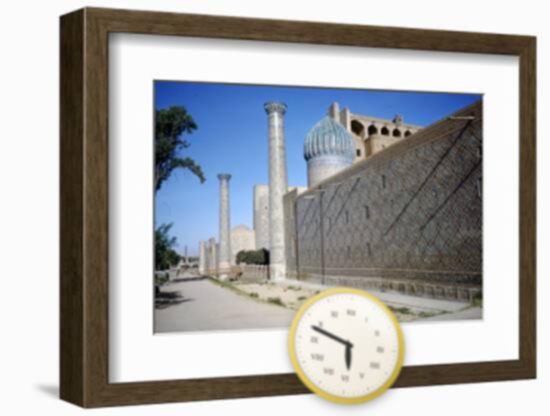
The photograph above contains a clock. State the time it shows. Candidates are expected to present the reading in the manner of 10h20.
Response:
5h48
